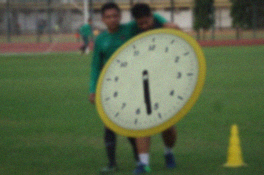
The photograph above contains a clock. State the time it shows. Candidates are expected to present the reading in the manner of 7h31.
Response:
5h27
